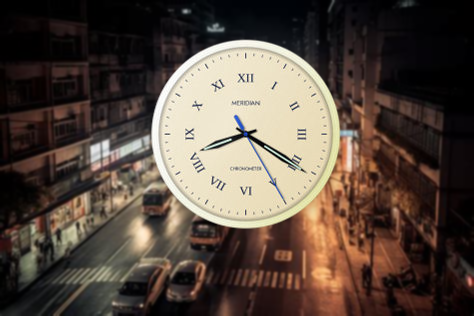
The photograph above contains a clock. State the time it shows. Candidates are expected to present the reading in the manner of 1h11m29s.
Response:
8h20m25s
